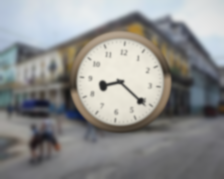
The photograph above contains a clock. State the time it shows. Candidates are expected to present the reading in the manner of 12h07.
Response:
8h21
